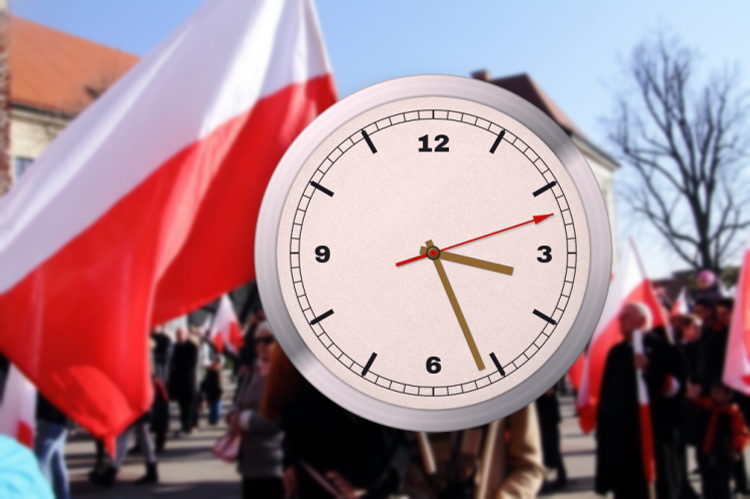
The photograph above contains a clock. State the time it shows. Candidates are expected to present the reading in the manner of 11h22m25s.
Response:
3h26m12s
